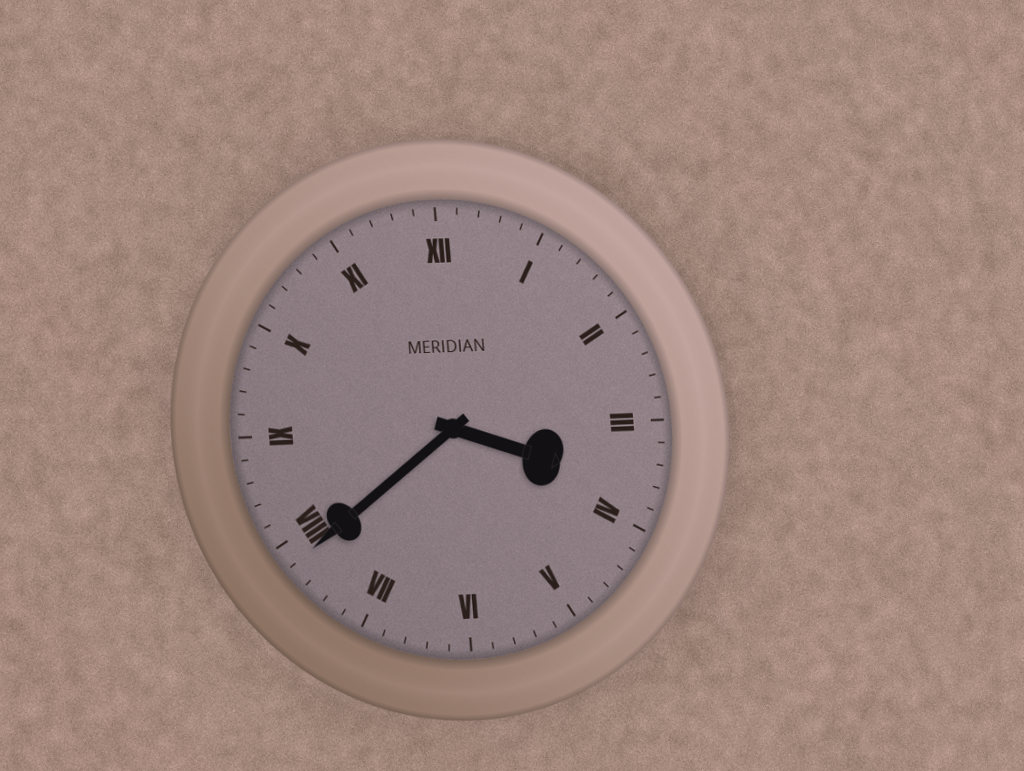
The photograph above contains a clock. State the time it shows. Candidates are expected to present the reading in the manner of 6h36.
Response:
3h39
